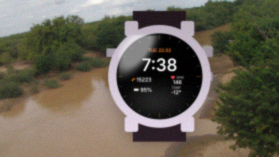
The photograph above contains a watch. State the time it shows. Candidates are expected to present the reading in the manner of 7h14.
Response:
7h38
